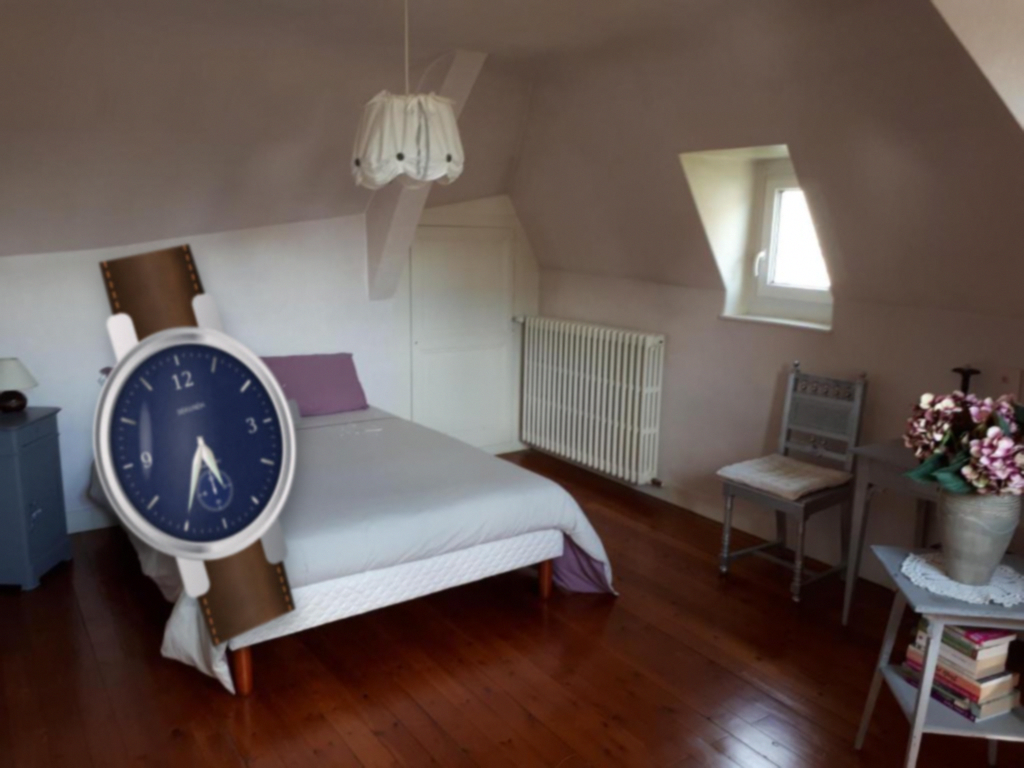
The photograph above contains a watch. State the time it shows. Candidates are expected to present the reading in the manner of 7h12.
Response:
5h35
